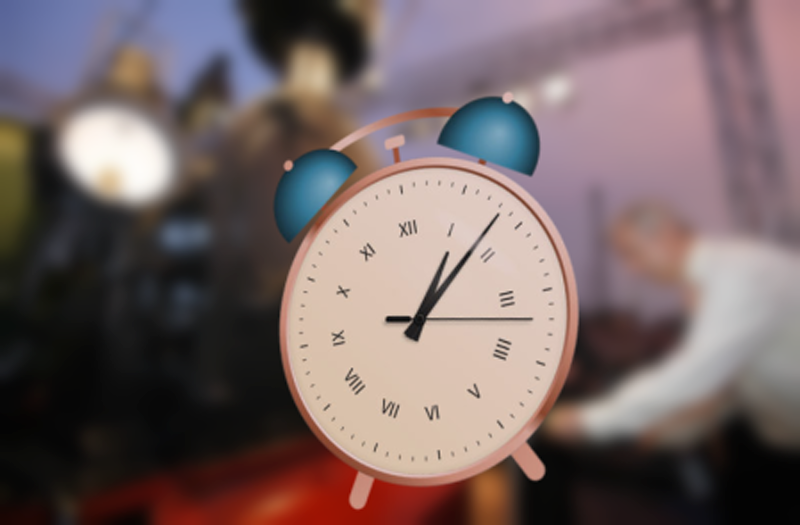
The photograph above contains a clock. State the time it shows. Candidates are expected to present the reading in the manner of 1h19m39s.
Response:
1h08m17s
